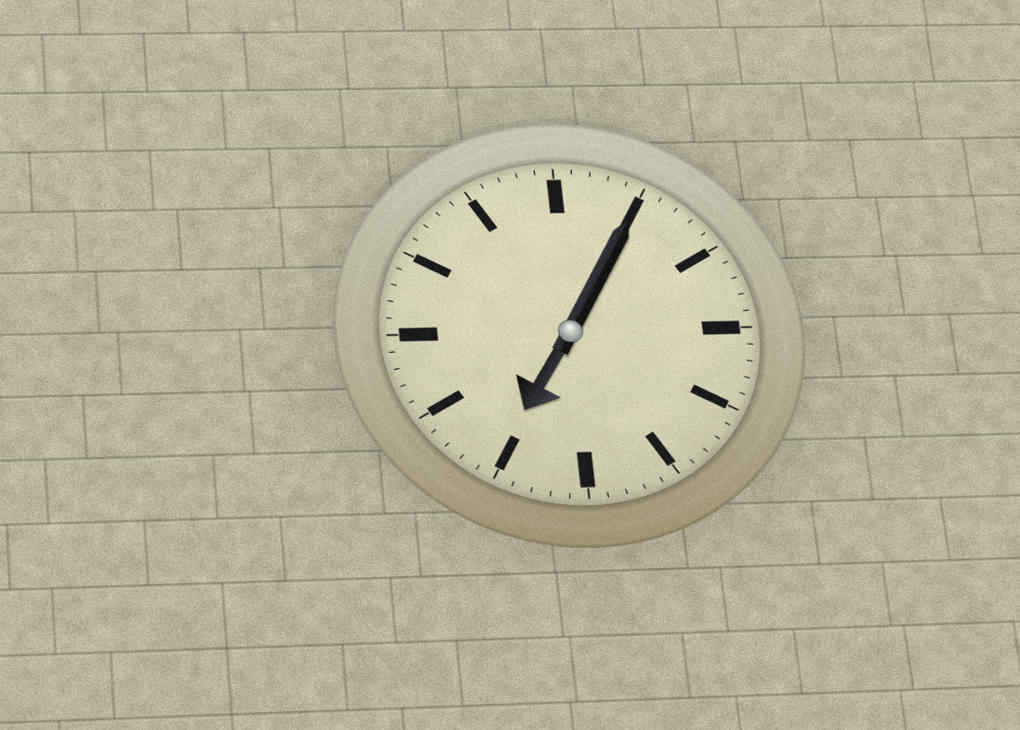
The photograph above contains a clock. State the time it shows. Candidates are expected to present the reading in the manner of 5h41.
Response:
7h05
